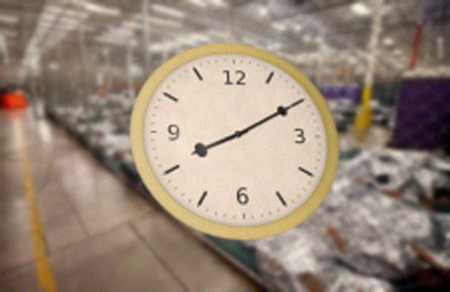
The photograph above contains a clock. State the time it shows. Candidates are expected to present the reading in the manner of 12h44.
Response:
8h10
